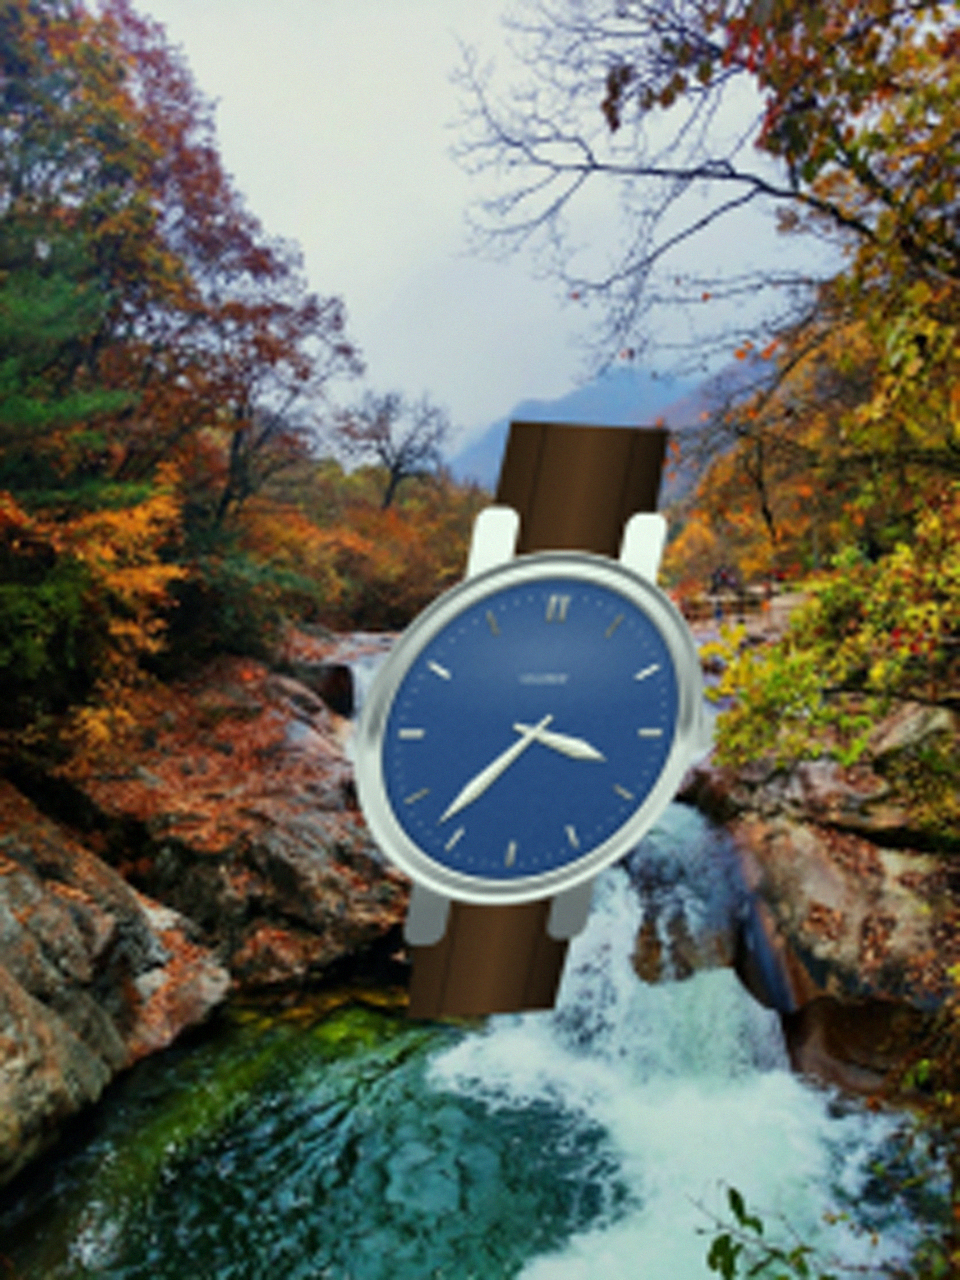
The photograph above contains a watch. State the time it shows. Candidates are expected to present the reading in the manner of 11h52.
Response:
3h37
